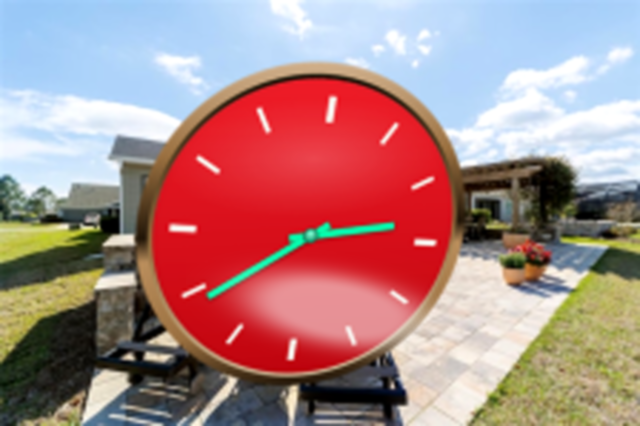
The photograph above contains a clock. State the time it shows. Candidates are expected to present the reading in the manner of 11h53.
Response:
2h39
